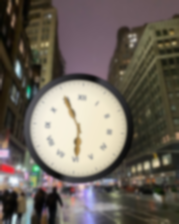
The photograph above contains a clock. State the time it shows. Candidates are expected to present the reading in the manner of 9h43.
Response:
5h55
